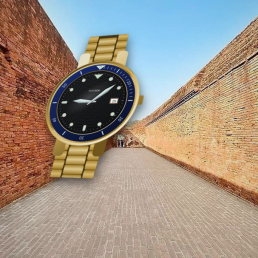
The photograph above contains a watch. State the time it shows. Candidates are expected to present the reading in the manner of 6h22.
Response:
9h08
